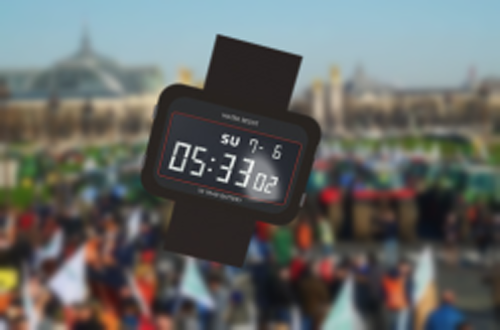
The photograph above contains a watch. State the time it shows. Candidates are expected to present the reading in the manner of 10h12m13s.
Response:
5h33m02s
